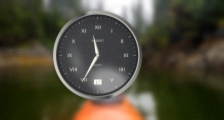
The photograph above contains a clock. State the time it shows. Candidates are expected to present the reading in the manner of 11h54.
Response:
11h35
